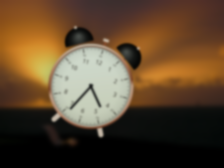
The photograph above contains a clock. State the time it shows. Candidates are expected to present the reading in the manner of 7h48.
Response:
4h34
